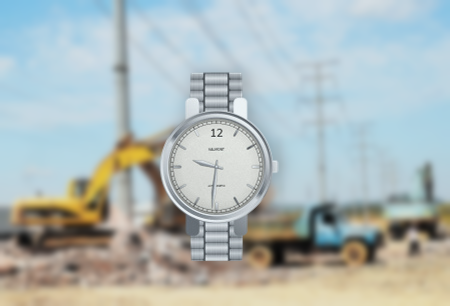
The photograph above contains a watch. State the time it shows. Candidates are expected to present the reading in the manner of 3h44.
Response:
9h31
